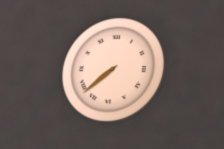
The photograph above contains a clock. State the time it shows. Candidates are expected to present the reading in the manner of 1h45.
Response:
7h38
